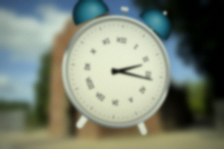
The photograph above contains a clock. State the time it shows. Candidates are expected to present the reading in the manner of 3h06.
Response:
2h16
